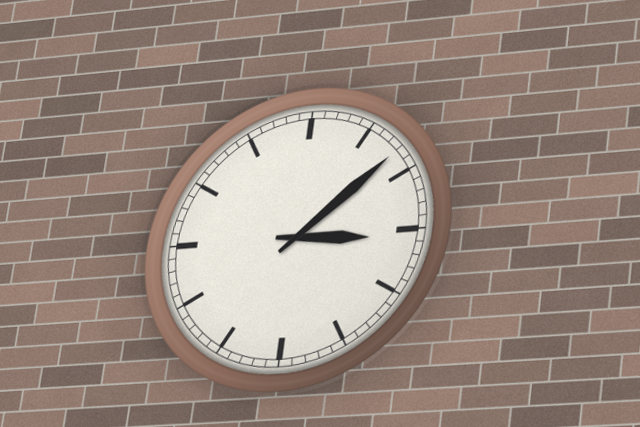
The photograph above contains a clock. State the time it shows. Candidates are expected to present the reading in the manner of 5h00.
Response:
3h08
